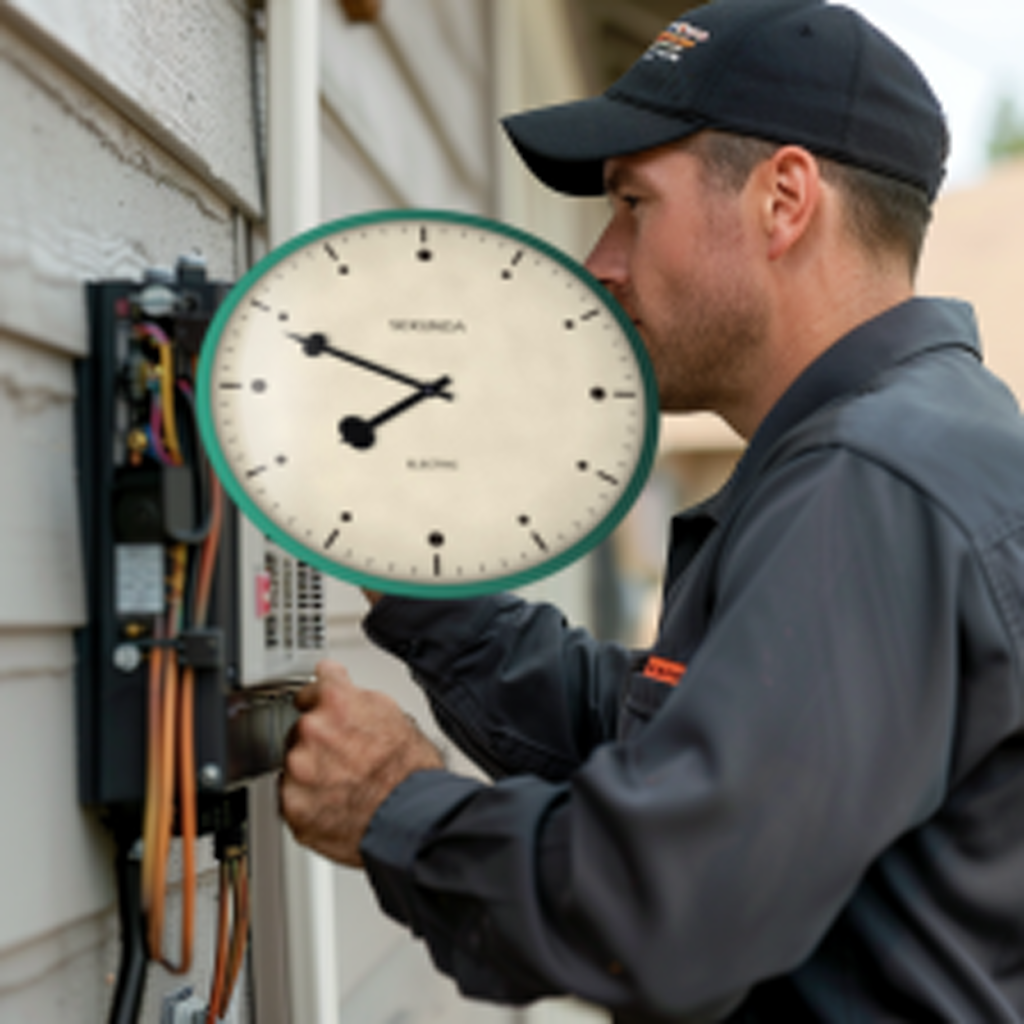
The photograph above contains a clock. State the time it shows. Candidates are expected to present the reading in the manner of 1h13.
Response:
7h49
